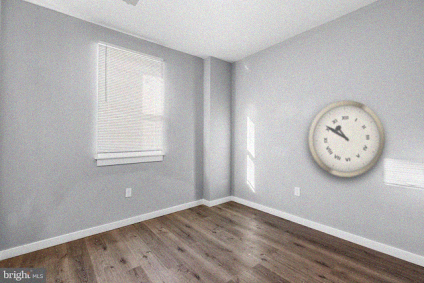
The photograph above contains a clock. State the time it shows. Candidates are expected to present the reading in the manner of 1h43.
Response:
10h51
